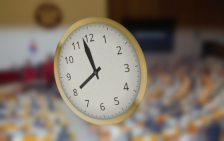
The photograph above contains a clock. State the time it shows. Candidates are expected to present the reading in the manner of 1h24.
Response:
7h58
